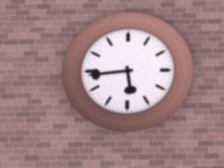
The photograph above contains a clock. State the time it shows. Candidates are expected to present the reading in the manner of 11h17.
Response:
5h44
